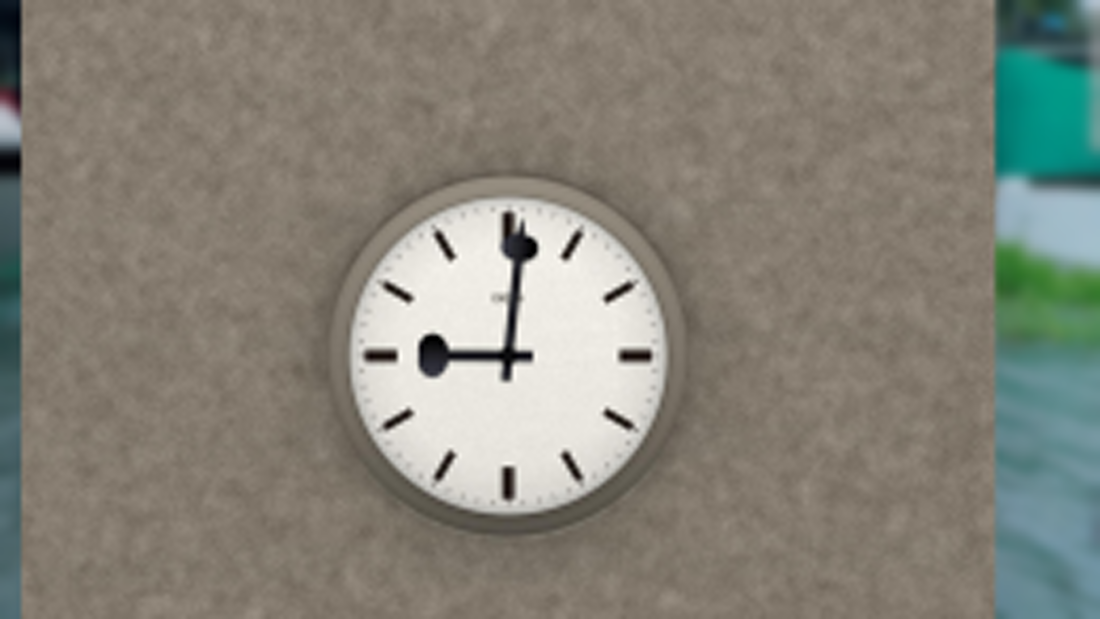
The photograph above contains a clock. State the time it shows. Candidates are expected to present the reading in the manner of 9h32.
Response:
9h01
